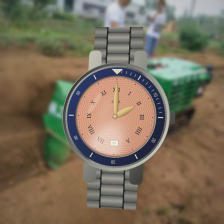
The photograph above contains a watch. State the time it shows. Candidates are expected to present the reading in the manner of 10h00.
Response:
2h00
